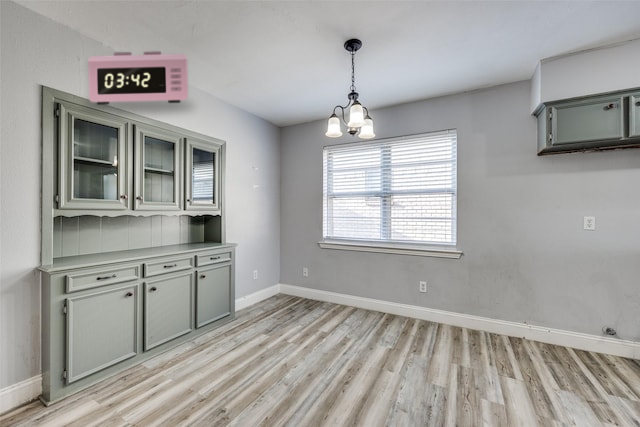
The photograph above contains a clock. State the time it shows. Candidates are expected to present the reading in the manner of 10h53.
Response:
3h42
